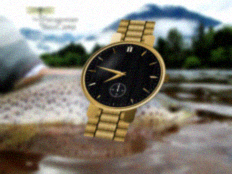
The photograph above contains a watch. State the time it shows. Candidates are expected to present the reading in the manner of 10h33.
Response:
7h47
